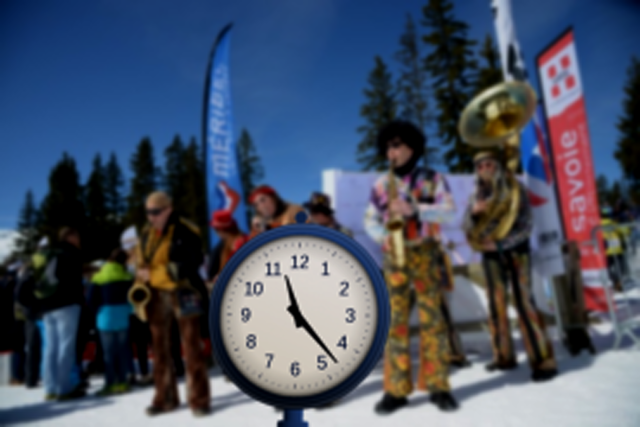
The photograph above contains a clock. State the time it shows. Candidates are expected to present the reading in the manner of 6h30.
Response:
11h23
